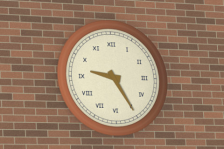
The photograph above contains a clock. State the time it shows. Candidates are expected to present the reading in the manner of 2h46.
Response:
9h25
